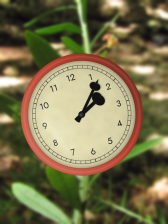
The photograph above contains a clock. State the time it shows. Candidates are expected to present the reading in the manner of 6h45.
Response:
2h07
